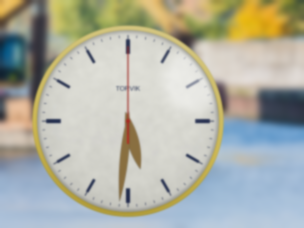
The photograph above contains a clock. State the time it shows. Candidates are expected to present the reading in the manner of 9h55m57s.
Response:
5h31m00s
